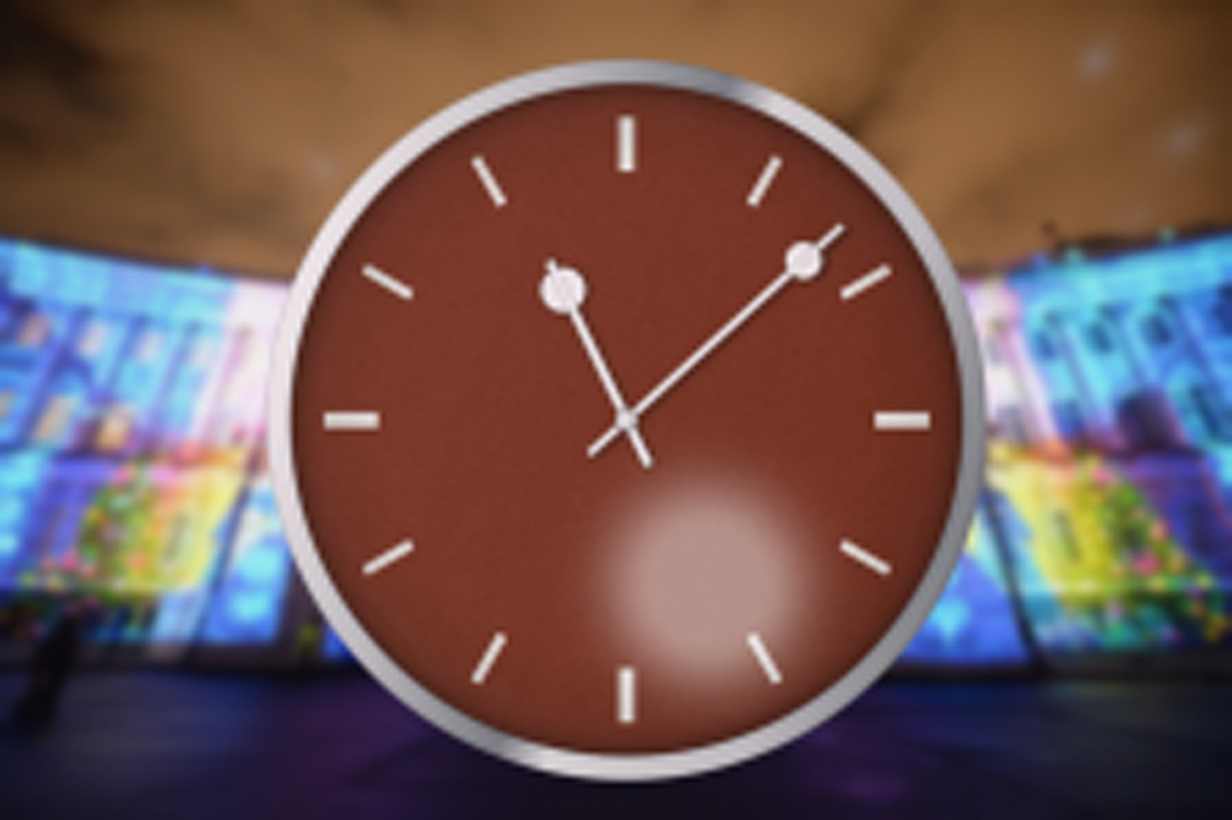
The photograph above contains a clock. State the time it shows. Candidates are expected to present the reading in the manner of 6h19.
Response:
11h08
